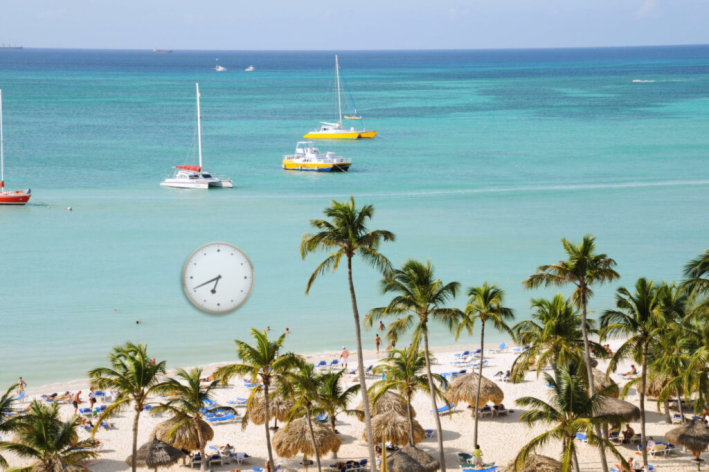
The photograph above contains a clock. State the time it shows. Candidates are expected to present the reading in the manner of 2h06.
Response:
6h41
